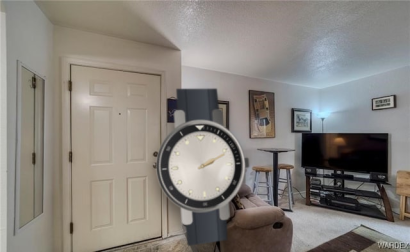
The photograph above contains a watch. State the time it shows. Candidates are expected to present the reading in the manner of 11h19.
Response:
2h11
